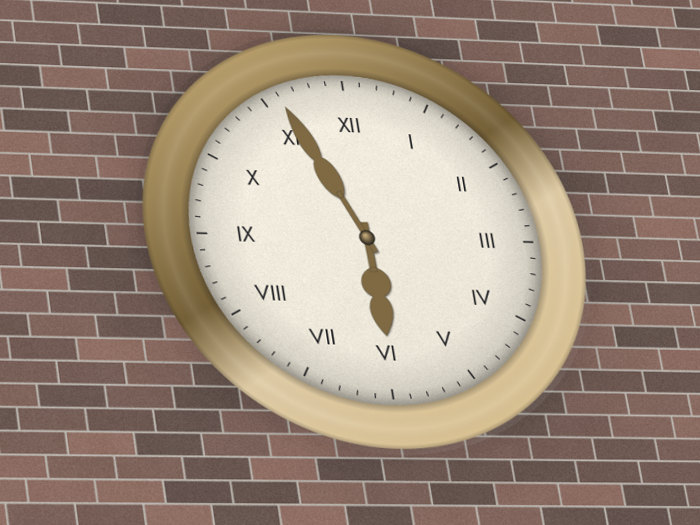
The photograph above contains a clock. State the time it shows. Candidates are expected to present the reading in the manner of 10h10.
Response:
5h56
